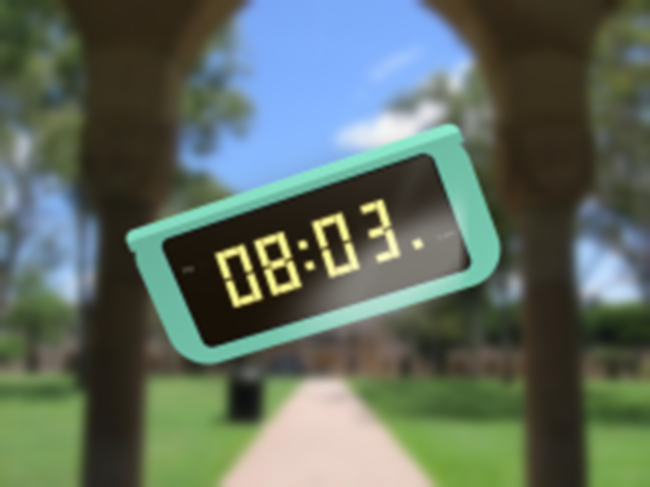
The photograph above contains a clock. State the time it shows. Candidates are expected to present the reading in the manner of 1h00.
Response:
8h03
